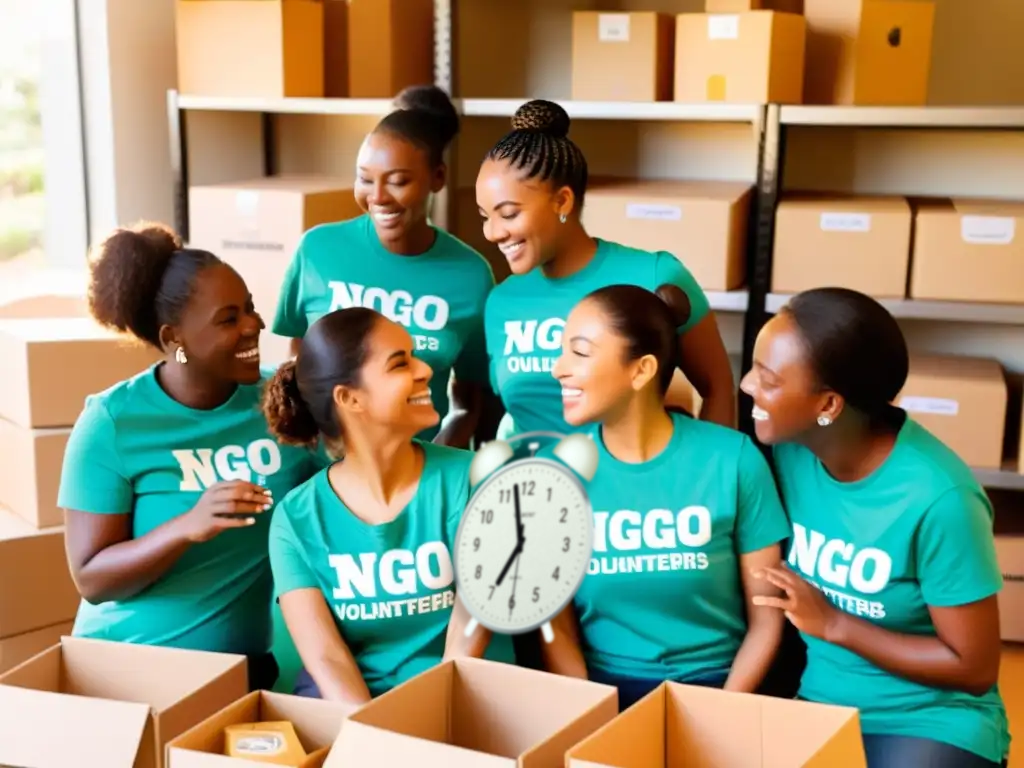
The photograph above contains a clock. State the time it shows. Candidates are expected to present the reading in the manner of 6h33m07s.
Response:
6h57m30s
